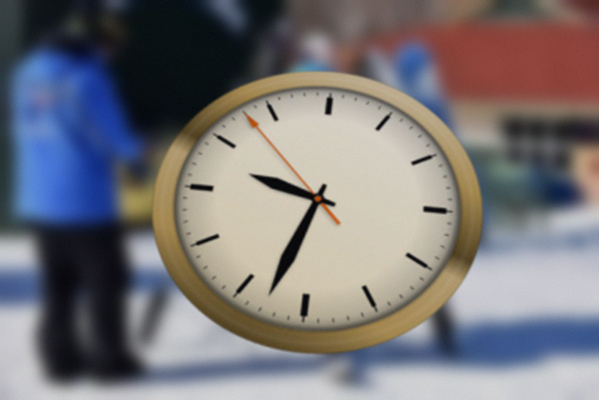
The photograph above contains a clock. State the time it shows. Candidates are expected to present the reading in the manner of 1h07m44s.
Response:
9h32m53s
